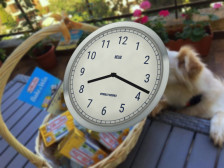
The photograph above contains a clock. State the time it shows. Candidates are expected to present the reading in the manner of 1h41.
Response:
8h18
